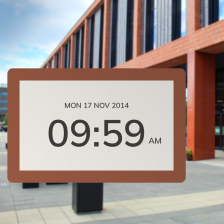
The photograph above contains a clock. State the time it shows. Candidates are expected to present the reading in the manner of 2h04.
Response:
9h59
